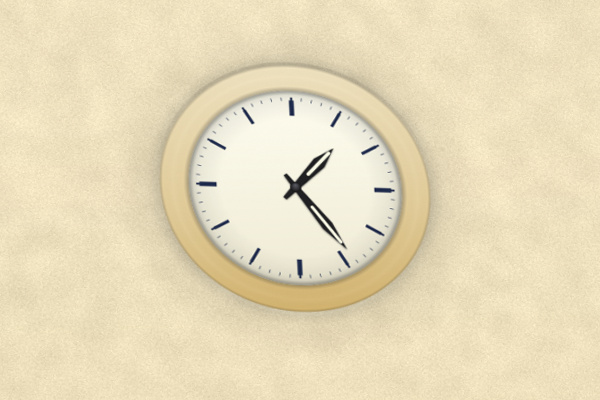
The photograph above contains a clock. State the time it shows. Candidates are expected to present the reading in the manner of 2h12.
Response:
1h24
